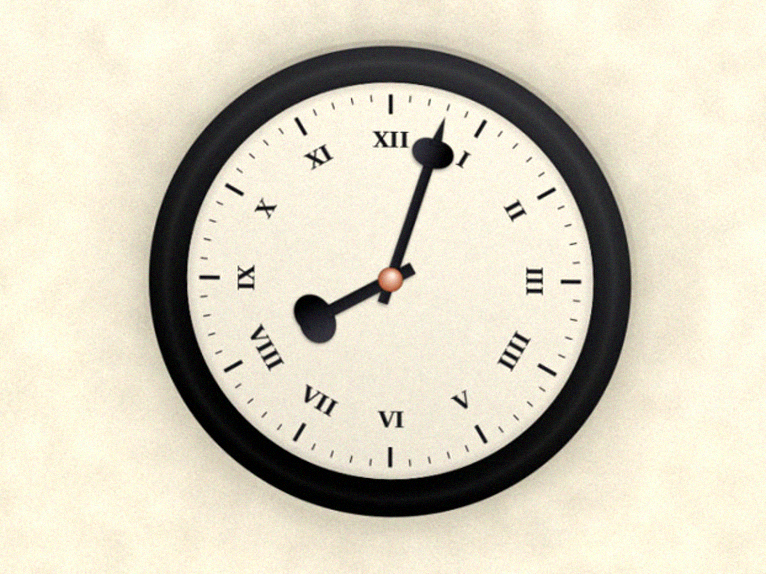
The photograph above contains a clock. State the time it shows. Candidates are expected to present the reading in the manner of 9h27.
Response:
8h03
